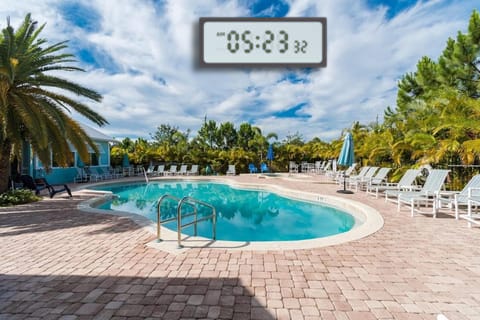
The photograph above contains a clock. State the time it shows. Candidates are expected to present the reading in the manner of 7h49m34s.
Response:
5h23m32s
